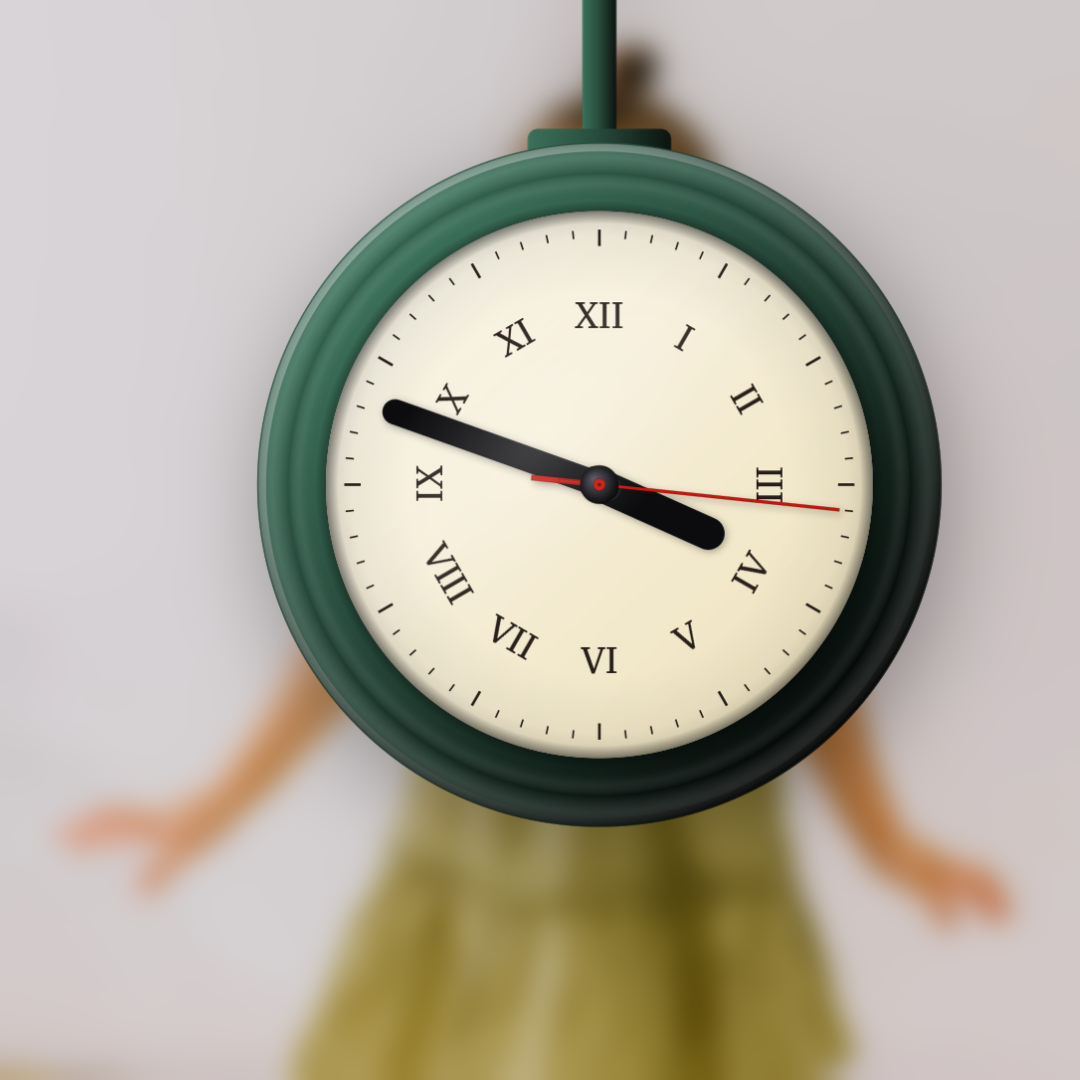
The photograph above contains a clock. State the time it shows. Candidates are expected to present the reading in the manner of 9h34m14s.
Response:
3h48m16s
